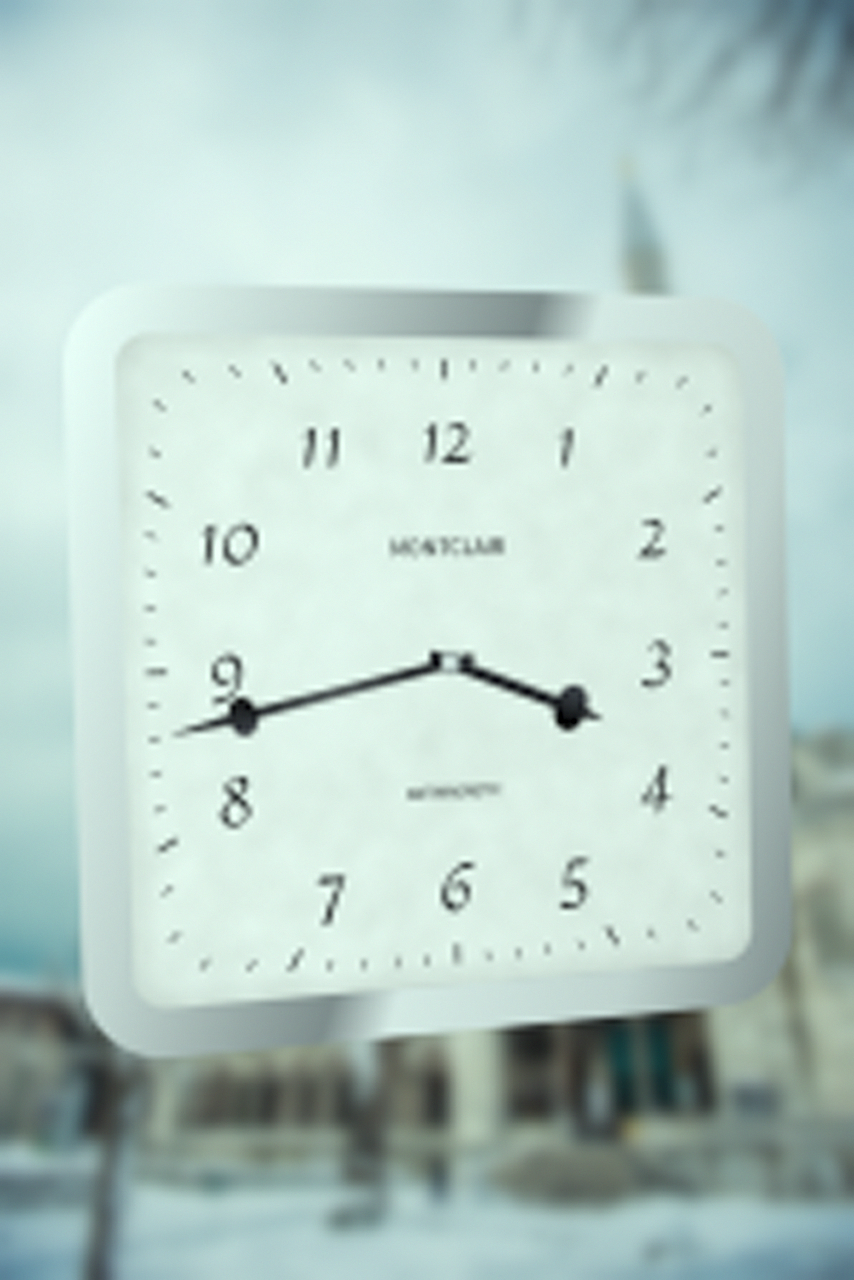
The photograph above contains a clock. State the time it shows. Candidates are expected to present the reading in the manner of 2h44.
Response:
3h43
